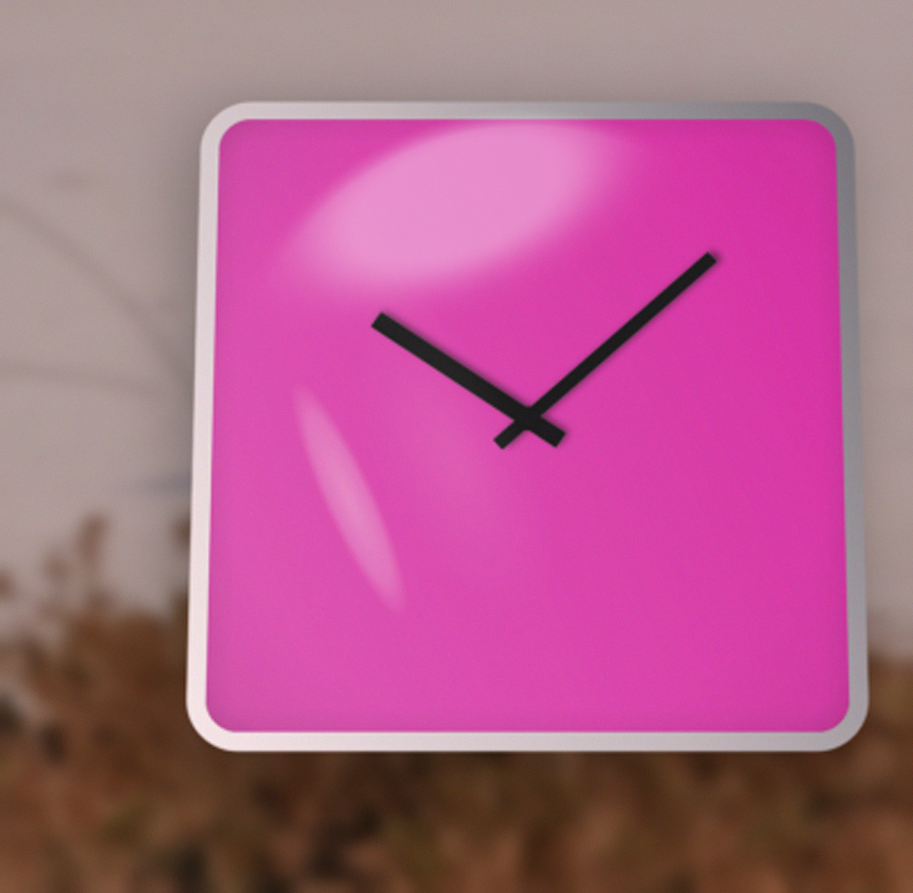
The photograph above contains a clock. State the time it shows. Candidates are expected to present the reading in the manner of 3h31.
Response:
10h08
